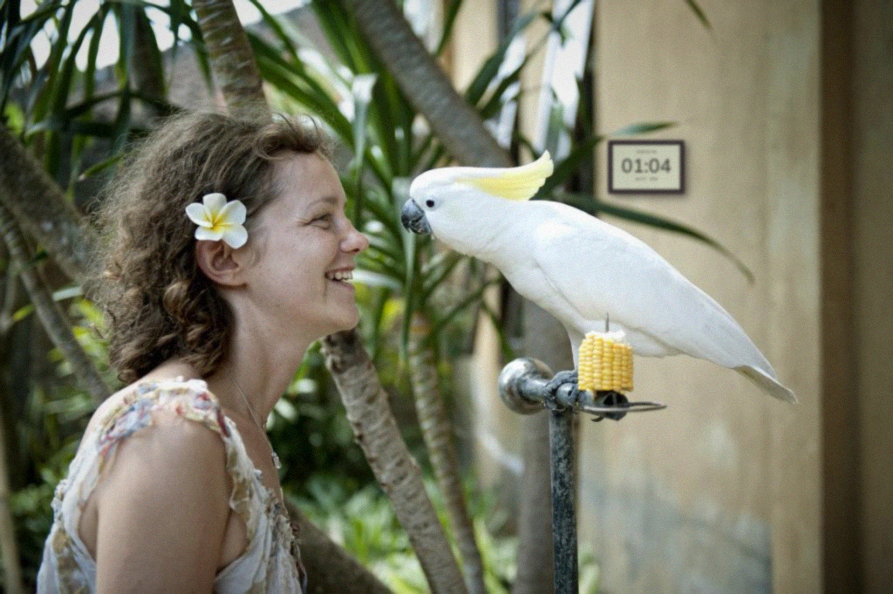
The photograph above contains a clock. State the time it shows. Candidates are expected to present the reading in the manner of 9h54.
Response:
1h04
